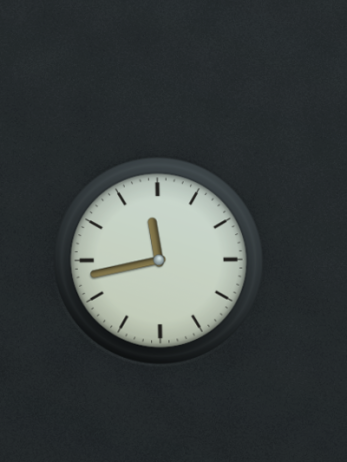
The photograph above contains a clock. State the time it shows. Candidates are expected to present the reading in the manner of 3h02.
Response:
11h43
